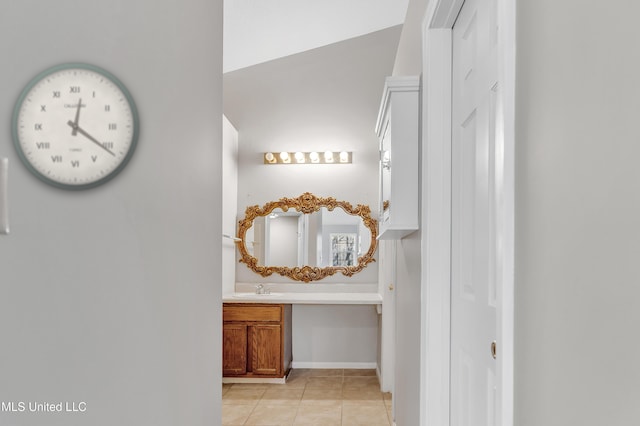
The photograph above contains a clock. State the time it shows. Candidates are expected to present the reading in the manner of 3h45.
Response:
12h21
